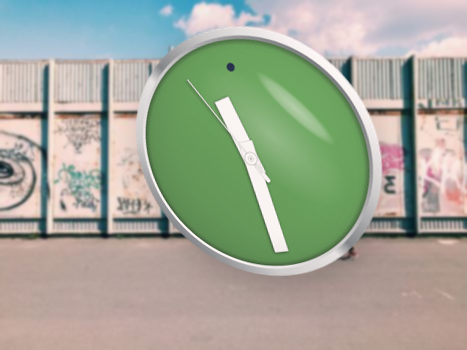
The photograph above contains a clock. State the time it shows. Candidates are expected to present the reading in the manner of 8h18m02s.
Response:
11h28m55s
